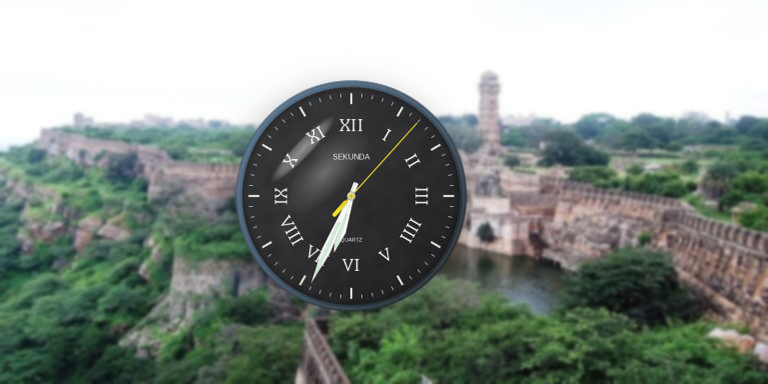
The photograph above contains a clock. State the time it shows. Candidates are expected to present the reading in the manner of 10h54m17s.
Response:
6h34m07s
